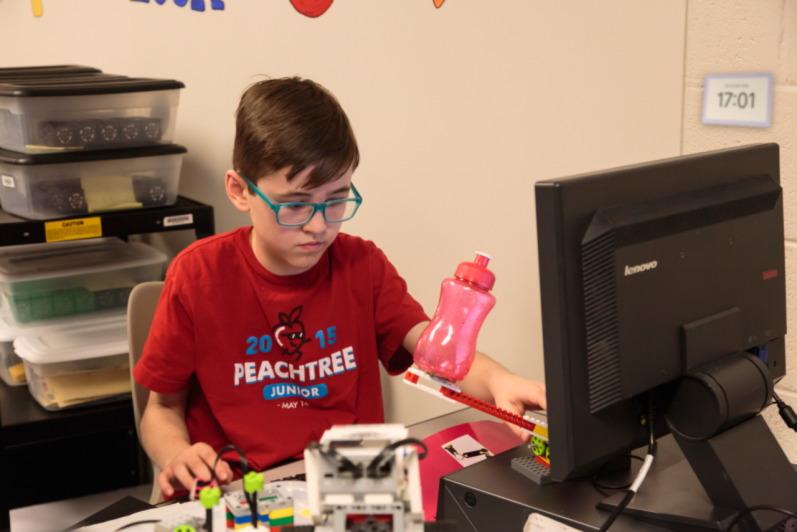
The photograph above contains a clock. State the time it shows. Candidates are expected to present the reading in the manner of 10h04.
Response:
17h01
